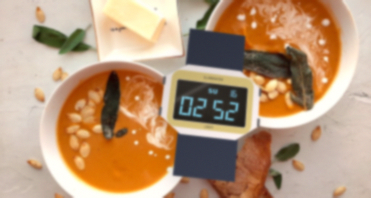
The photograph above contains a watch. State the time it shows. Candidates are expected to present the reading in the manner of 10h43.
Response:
2h52
